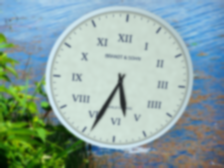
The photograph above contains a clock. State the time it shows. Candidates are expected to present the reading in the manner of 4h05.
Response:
5h34
